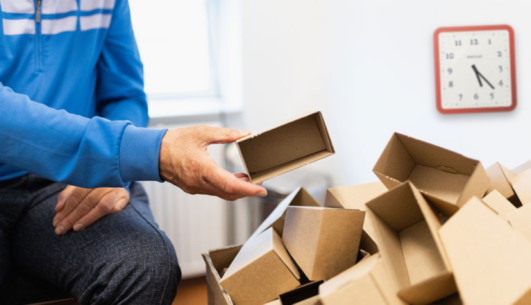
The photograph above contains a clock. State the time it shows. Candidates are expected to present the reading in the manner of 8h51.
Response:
5h23
